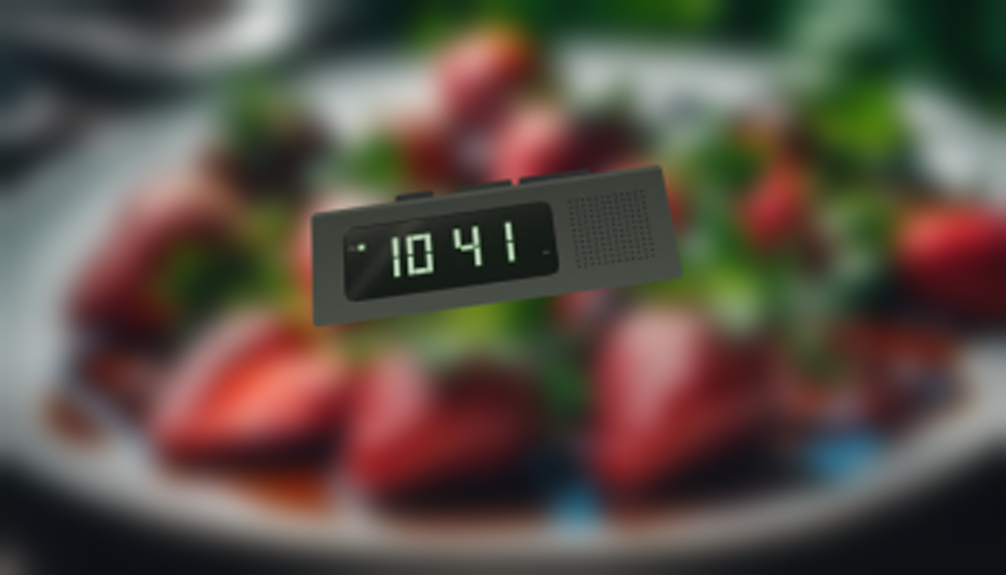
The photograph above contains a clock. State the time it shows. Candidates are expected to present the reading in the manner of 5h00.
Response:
10h41
